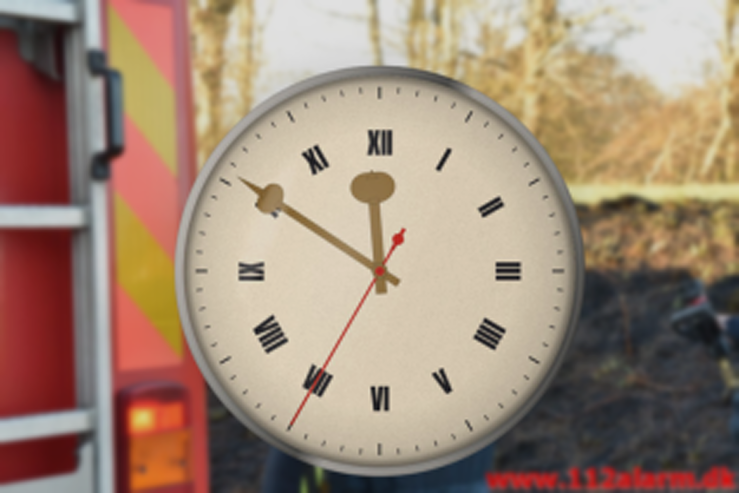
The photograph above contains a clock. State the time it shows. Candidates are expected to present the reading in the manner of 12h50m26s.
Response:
11h50m35s
